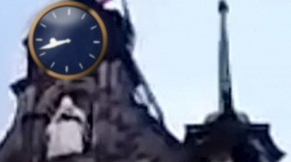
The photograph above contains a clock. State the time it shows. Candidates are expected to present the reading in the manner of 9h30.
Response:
8h42
